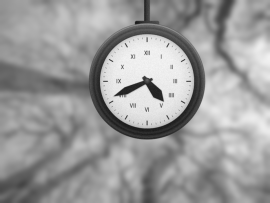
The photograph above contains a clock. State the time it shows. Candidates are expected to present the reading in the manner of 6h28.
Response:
4h41
